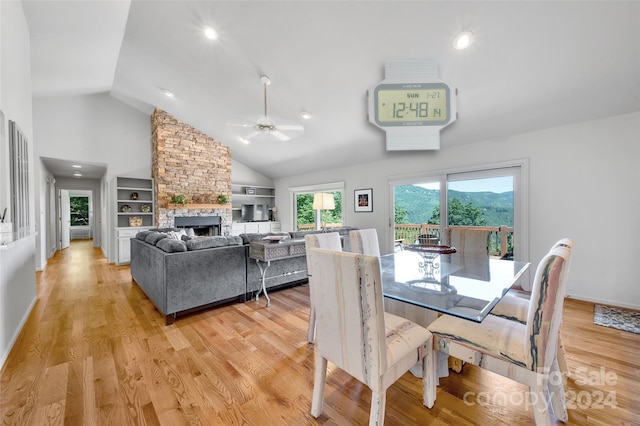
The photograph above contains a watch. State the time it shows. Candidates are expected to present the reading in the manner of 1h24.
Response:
12h48
